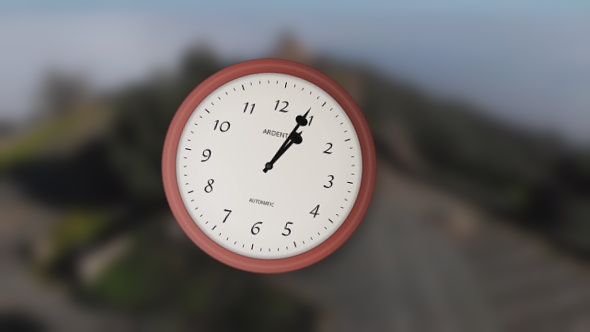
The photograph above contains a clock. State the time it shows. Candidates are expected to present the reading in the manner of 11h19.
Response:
1h04
